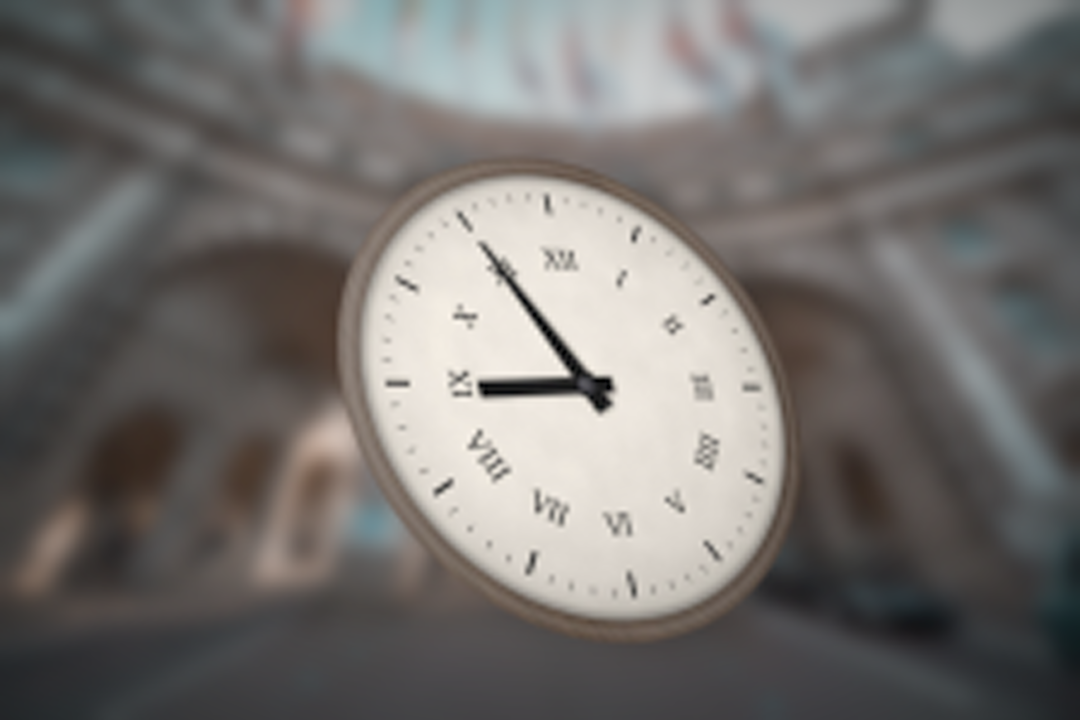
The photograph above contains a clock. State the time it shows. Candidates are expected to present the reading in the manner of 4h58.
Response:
8h55
